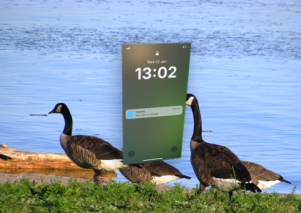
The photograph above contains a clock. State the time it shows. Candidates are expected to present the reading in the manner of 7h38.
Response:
13h02
